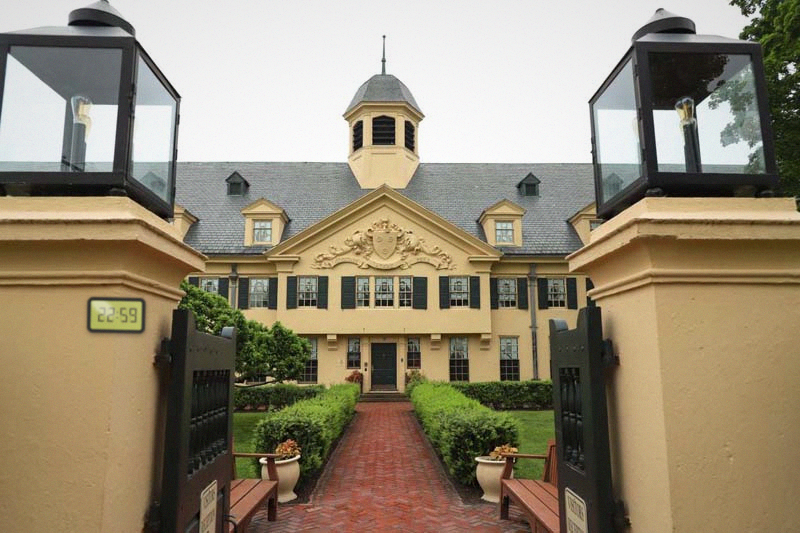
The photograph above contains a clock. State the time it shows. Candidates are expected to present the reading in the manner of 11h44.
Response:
22h59
